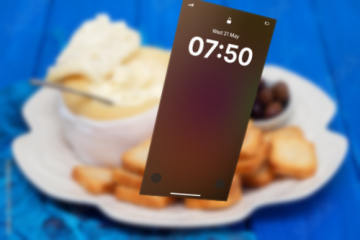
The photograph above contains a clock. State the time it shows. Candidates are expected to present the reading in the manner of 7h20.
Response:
7h50
